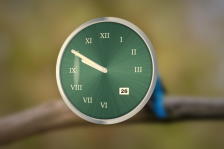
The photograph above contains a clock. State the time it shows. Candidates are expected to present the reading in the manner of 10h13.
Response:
9h50
